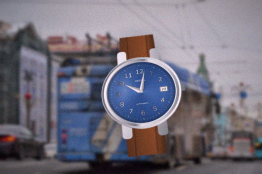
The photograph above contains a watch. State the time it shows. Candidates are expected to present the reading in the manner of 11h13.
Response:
10h02
